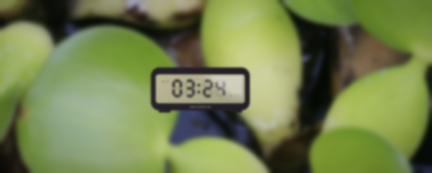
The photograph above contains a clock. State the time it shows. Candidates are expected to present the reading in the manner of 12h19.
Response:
3h24
